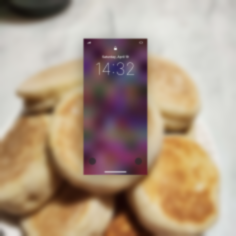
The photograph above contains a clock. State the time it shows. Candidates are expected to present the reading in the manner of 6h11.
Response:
14h32
